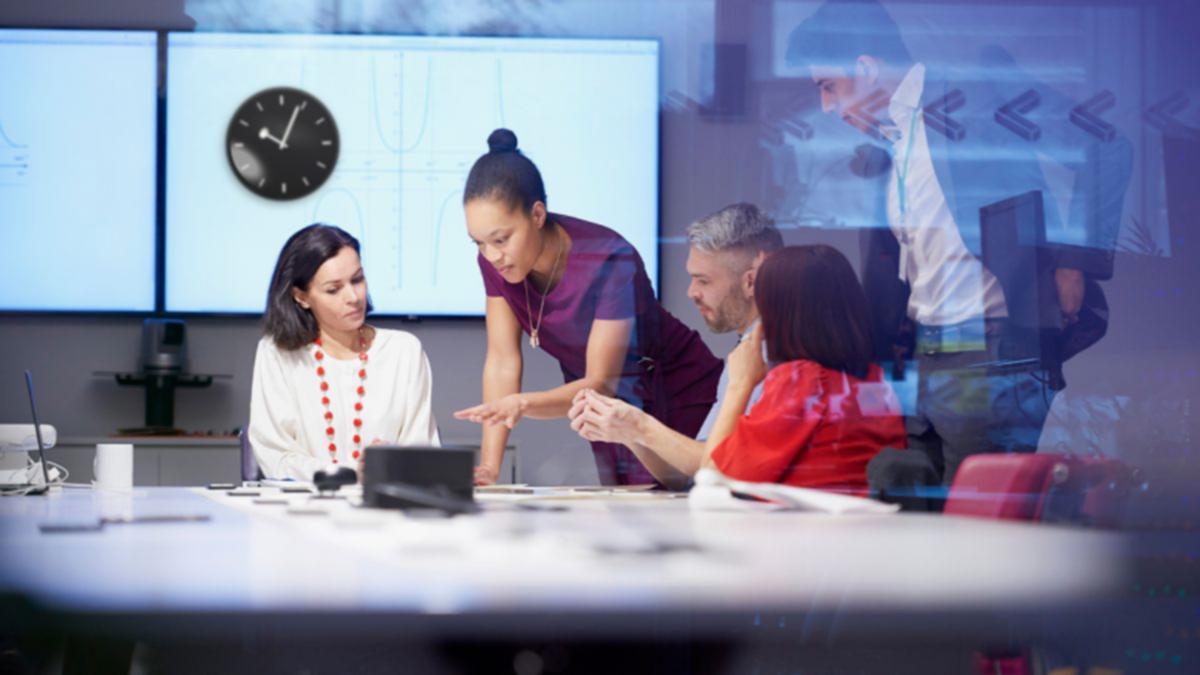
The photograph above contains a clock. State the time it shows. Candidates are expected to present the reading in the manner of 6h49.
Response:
10h04
